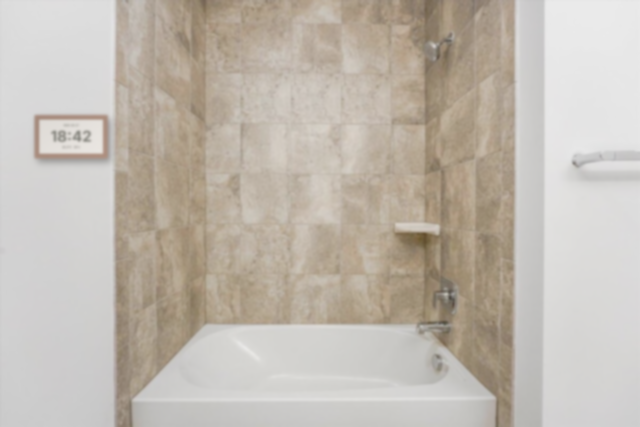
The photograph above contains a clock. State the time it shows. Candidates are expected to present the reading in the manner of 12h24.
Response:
18h42
